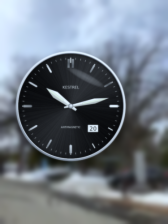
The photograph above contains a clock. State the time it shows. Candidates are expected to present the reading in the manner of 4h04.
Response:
10h13
